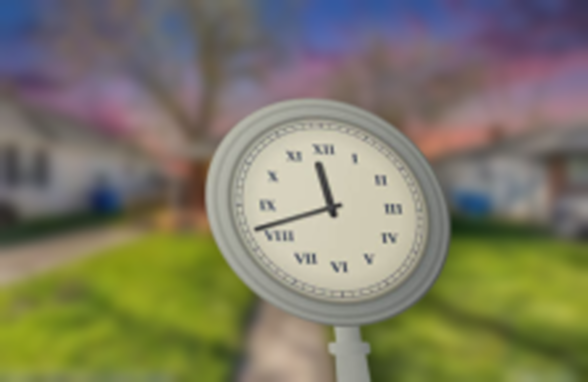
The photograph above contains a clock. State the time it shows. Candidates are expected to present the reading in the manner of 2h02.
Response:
11h42
